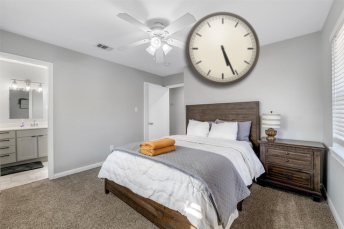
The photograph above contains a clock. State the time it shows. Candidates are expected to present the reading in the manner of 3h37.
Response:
5h26
